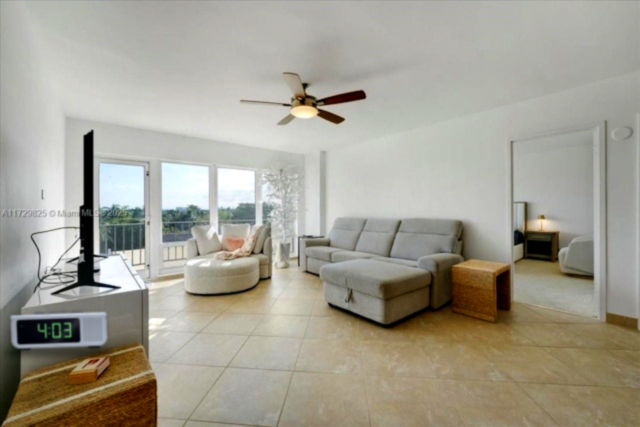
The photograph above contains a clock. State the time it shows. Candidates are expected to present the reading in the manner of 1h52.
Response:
4h03
